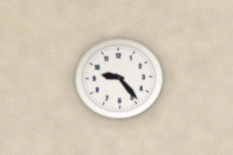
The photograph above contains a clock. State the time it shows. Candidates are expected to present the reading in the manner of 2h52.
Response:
9h24
